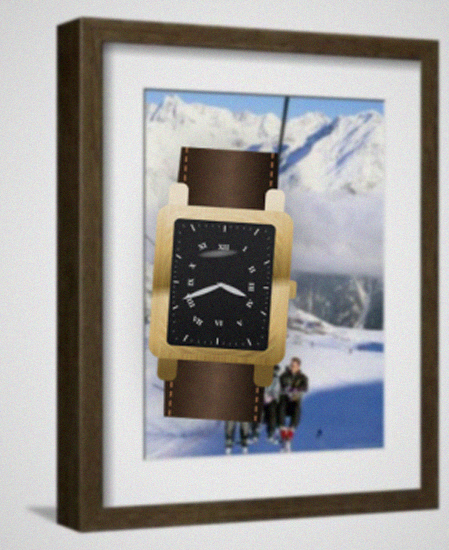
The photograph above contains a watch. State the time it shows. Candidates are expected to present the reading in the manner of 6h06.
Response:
3h41
